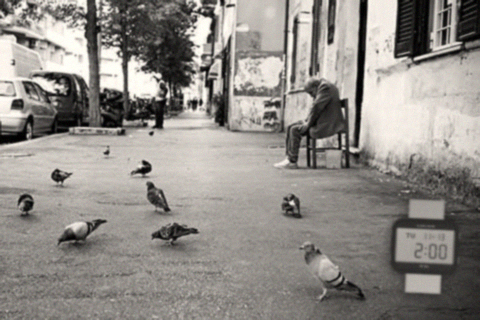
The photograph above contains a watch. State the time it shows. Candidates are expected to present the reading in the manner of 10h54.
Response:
2h00
